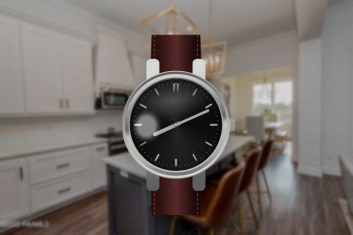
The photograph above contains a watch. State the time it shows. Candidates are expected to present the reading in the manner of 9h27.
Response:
8h11
